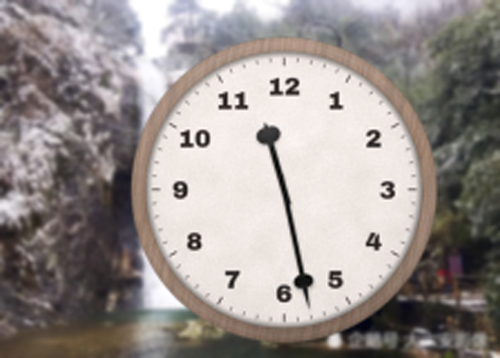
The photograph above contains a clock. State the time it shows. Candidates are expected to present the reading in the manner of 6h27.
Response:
11h28
